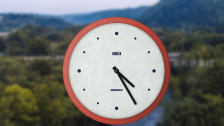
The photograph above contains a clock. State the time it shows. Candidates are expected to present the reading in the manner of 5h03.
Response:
4h25
